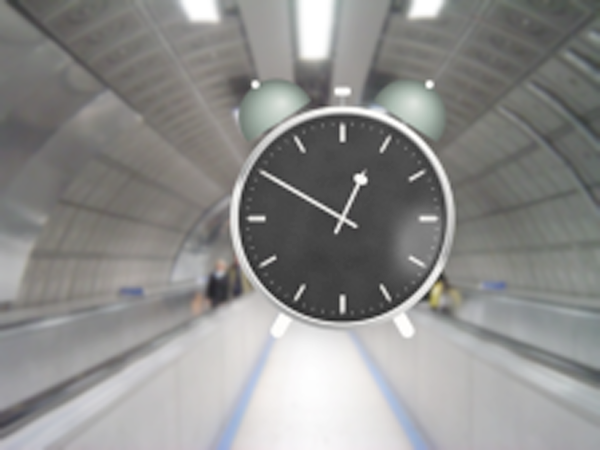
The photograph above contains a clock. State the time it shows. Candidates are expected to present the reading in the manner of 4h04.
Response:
12h50
